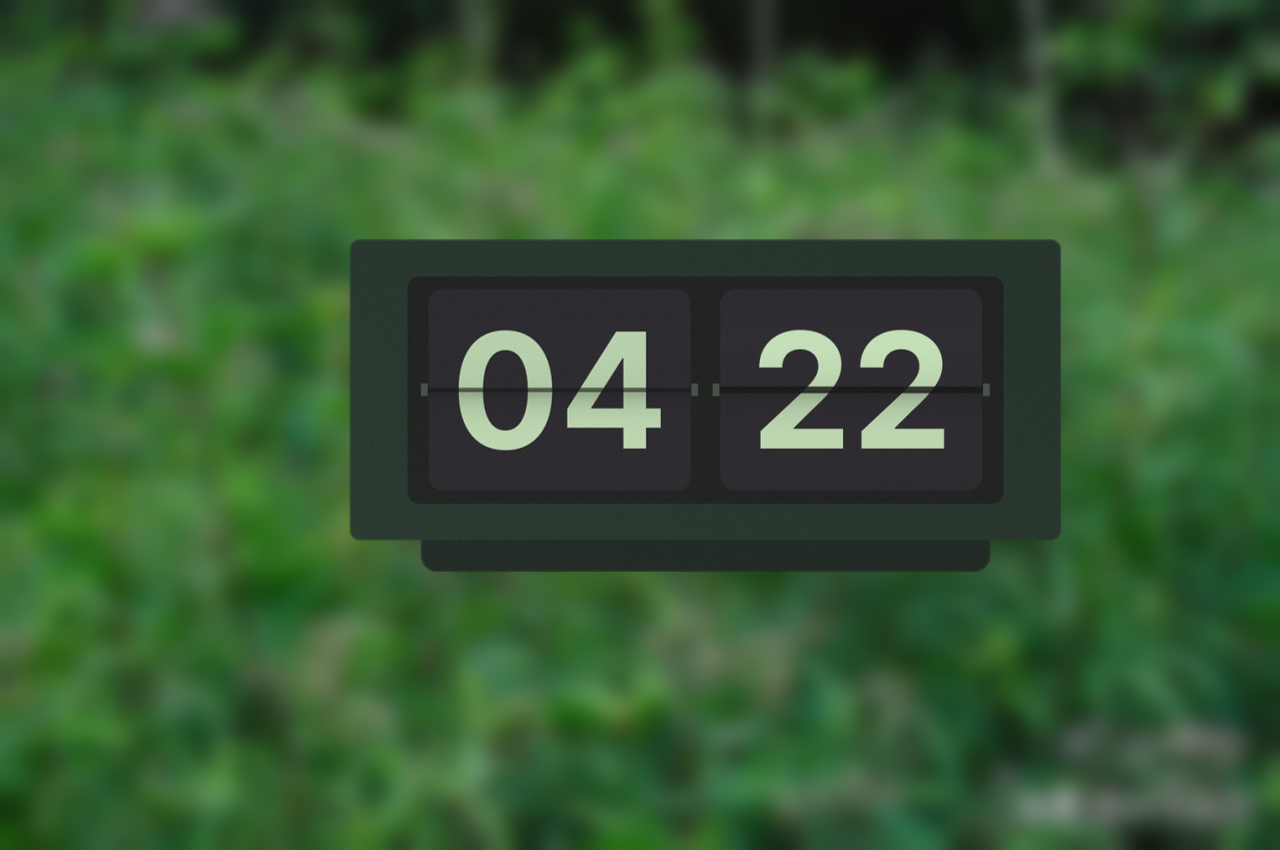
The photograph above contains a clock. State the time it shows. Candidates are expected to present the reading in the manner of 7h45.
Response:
4h22
